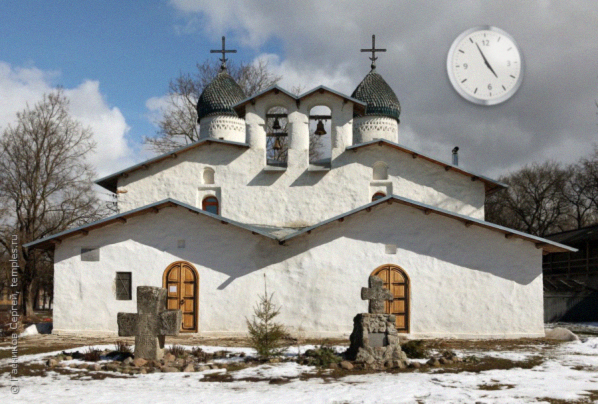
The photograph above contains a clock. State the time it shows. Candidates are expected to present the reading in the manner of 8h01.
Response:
4h56
